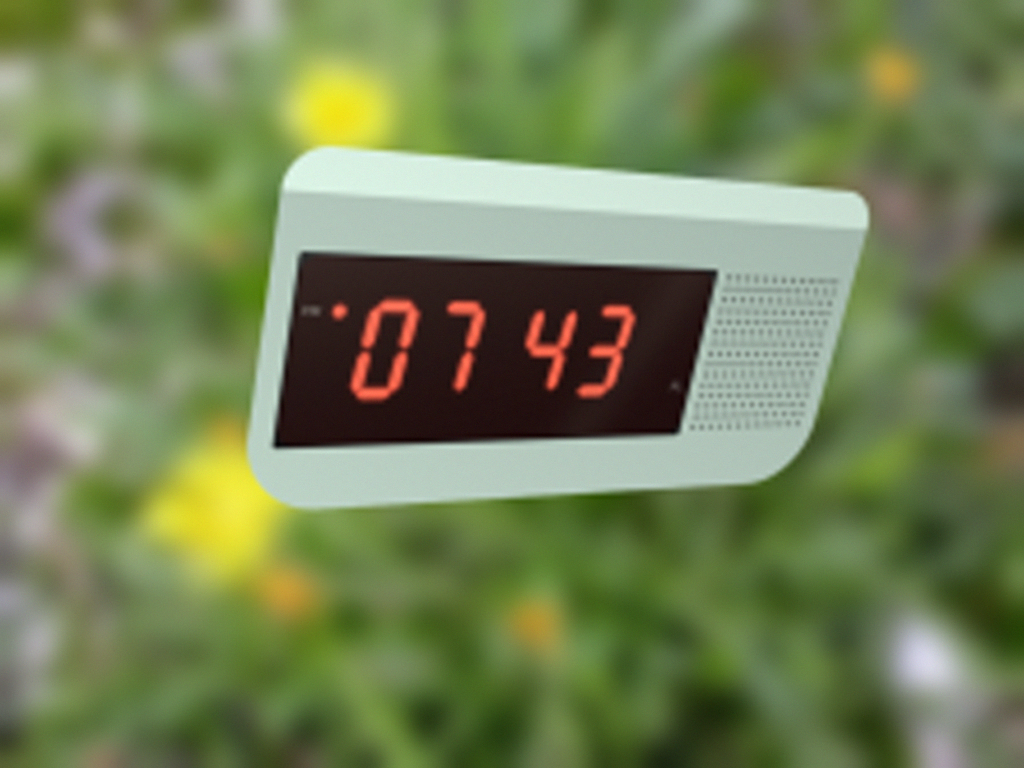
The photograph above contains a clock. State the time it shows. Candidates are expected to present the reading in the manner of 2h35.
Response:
7h43
